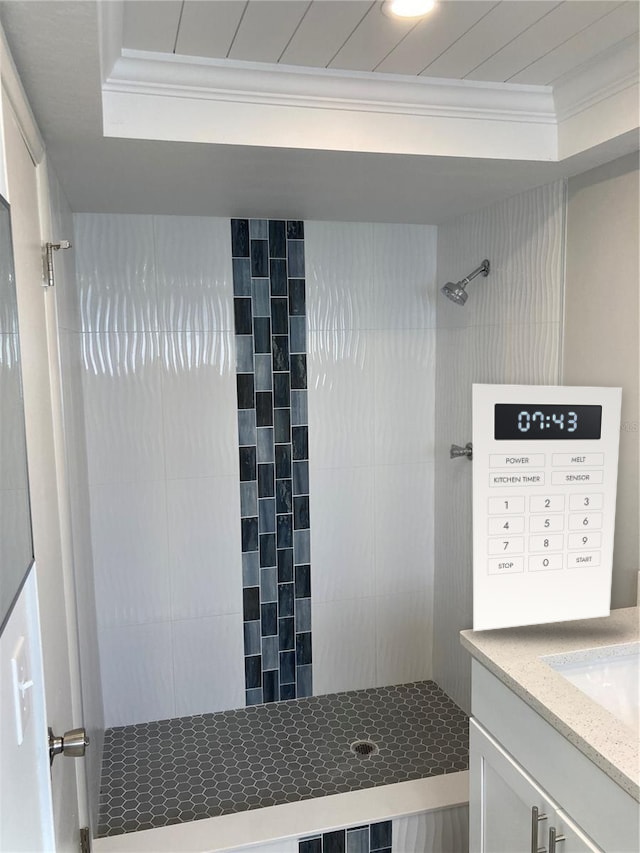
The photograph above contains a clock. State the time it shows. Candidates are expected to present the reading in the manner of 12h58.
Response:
7h43
